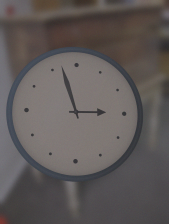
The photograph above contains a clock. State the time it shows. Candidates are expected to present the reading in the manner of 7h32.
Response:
2h57
